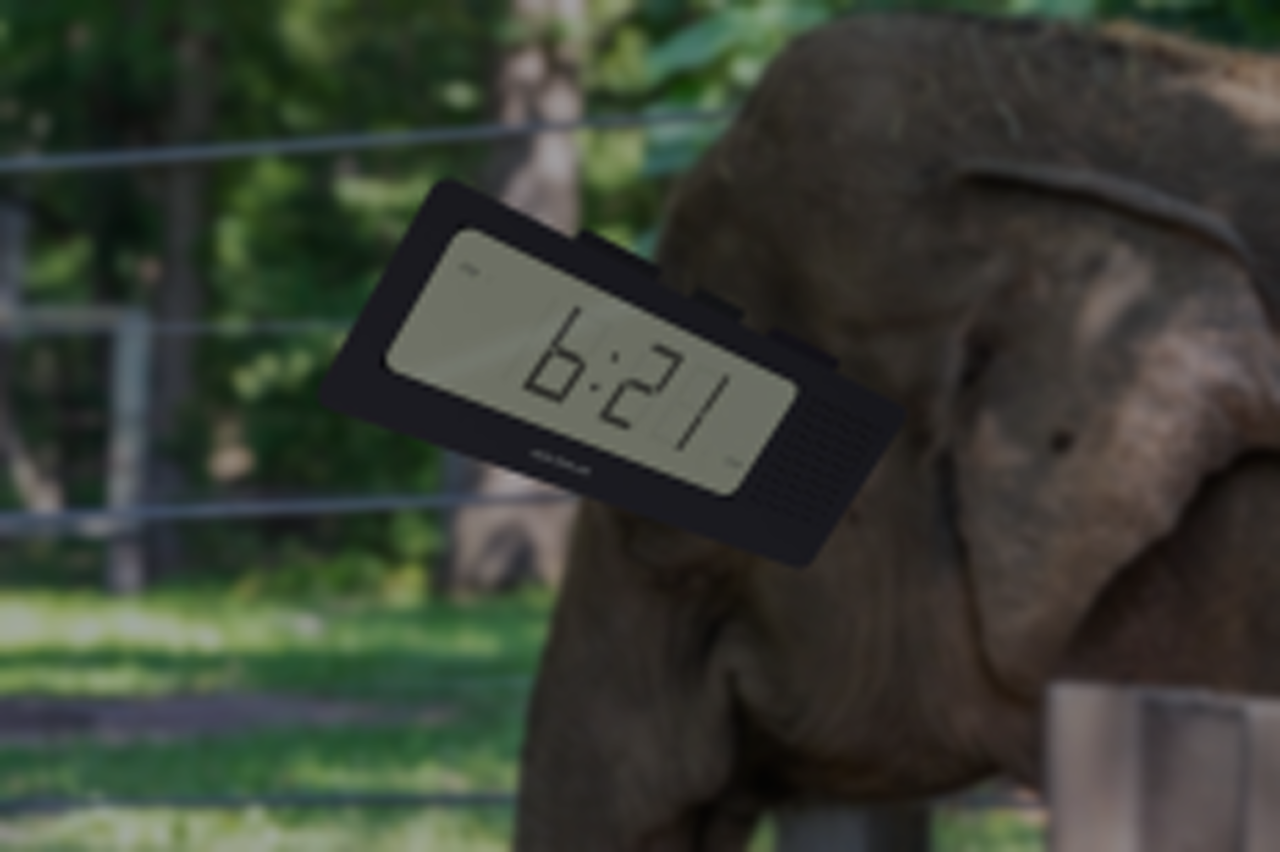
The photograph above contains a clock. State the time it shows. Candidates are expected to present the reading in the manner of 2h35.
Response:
6h21
